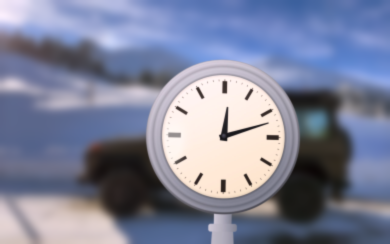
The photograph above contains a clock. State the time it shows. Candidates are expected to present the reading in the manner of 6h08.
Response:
12h12
